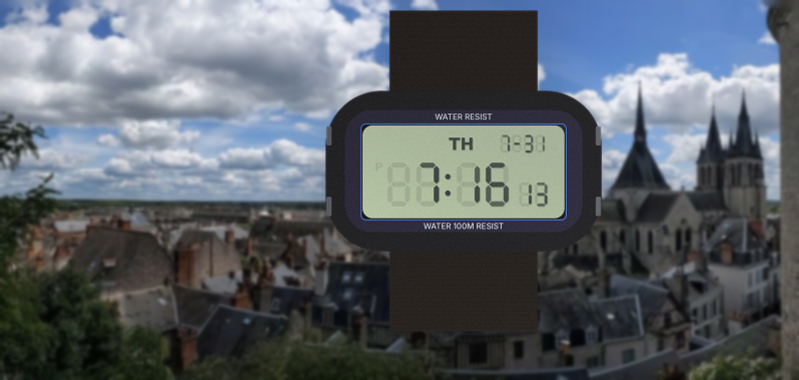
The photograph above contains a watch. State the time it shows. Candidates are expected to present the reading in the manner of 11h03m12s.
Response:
7h16m13s
